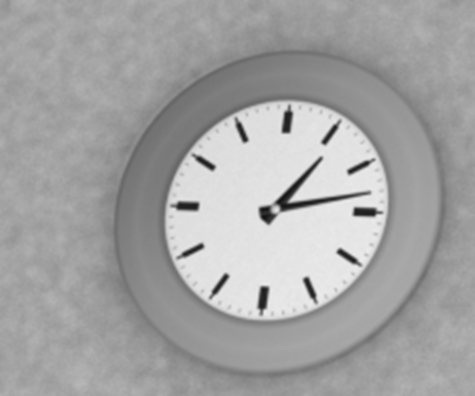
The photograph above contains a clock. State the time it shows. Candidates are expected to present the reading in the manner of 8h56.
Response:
1h13
